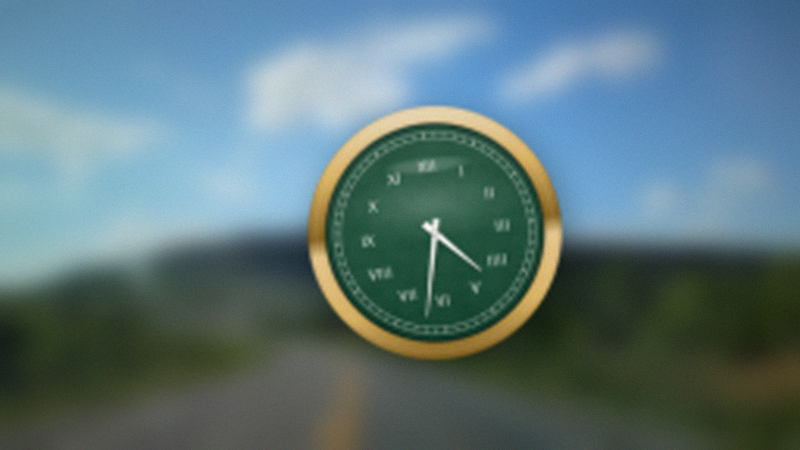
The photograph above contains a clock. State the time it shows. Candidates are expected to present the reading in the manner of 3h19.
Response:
4h32
